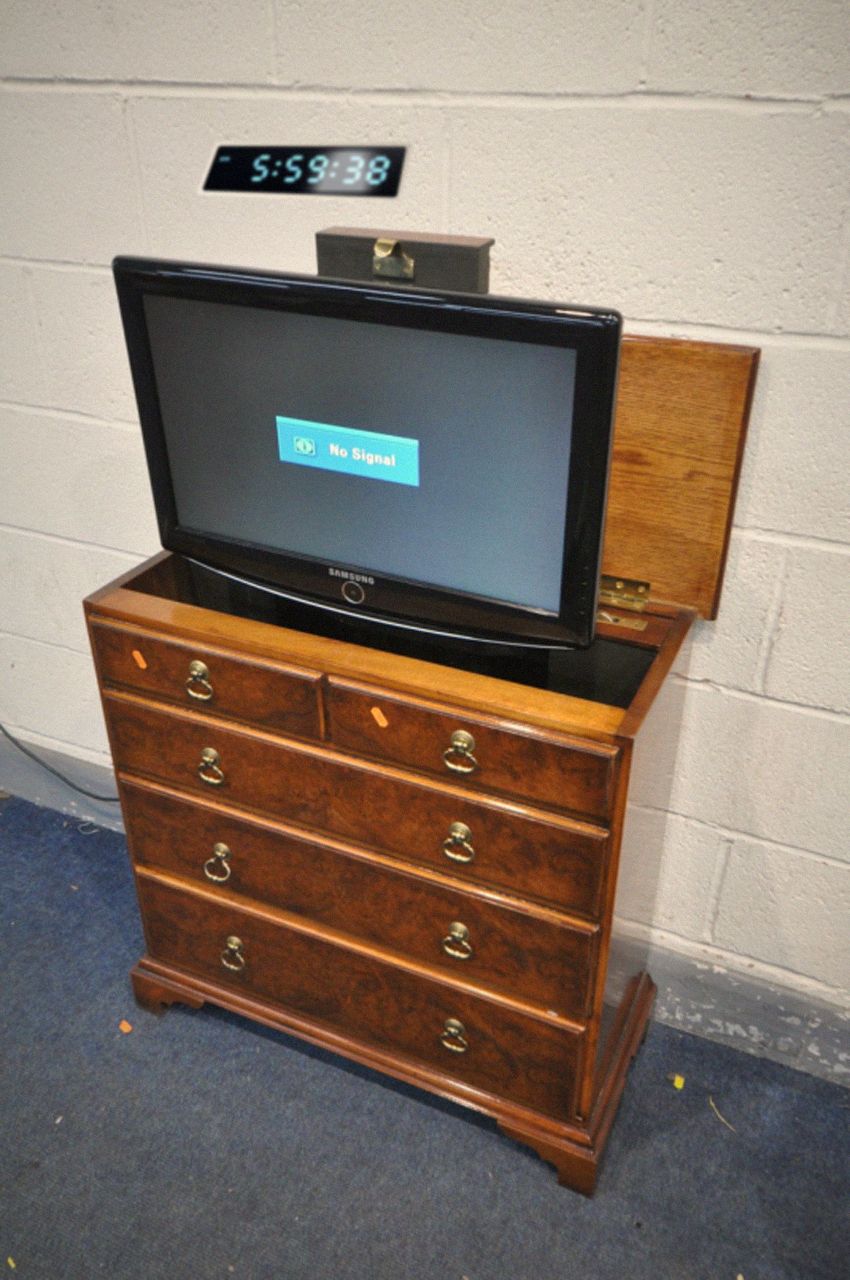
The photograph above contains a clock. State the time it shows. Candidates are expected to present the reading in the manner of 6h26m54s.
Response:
5h59m38s
